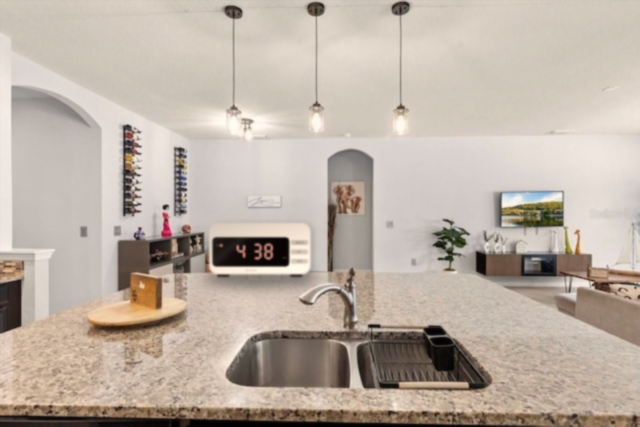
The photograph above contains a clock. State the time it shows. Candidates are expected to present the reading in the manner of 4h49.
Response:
4h38
